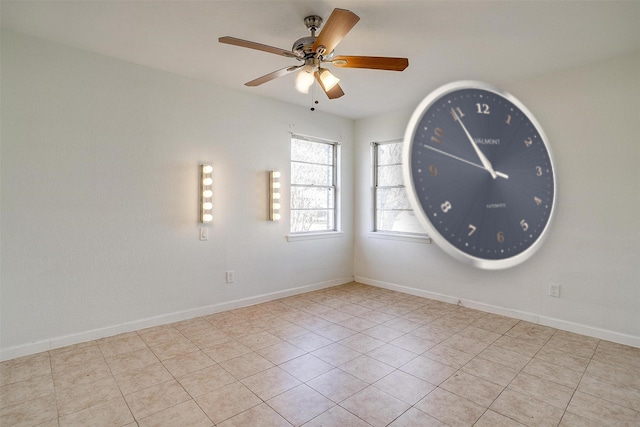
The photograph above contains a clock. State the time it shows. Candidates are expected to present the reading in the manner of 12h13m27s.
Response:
10h54m48s
